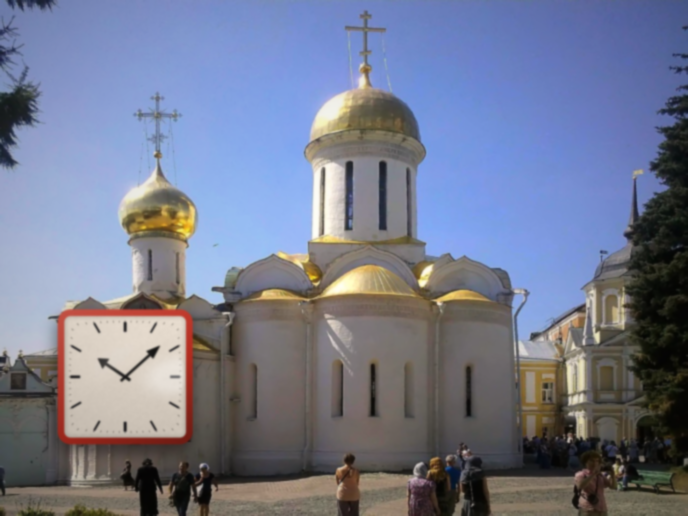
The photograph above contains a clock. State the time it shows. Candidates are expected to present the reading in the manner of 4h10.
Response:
10h08
